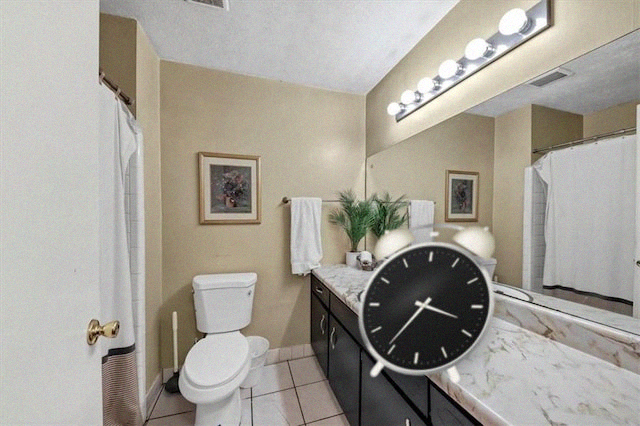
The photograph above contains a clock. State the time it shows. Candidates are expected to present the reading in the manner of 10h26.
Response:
3h36
